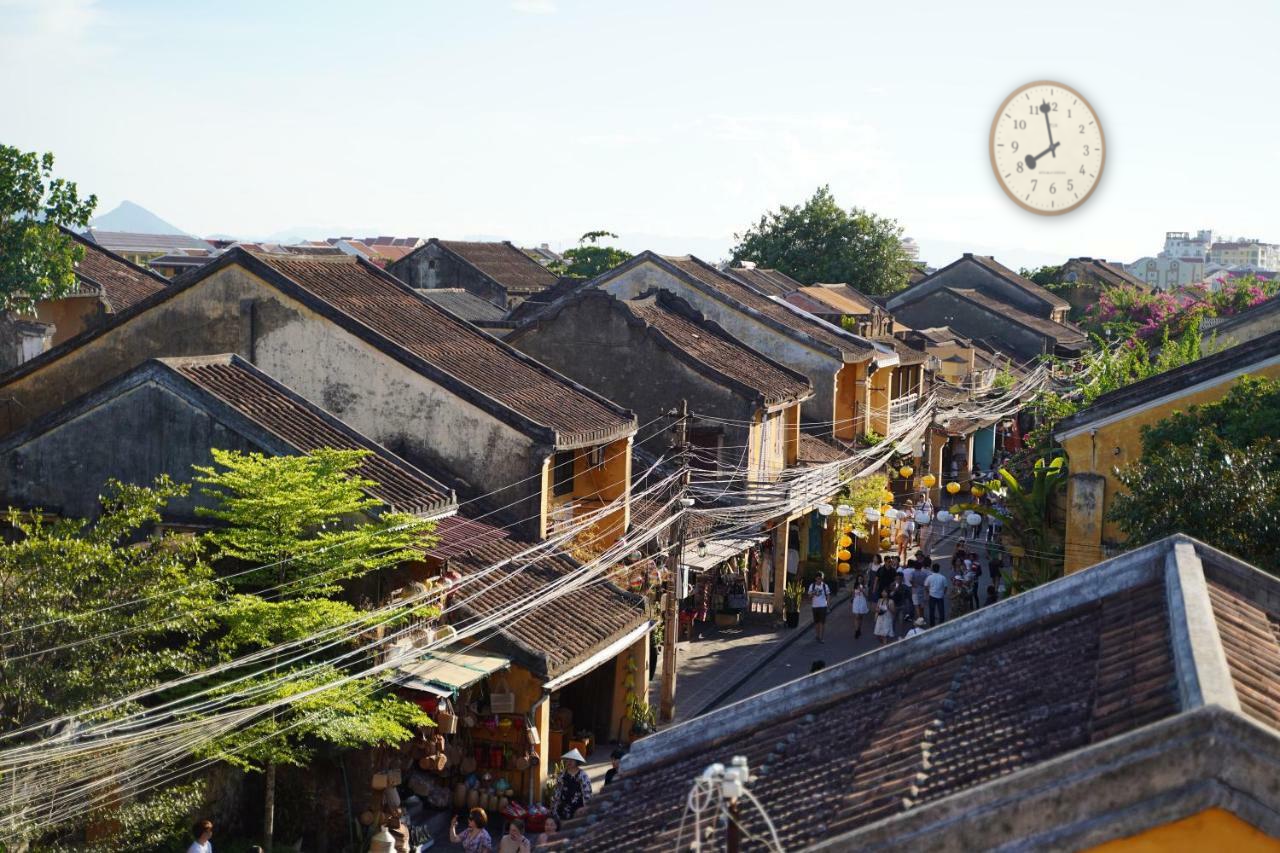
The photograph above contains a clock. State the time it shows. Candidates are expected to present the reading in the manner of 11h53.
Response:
7h58
